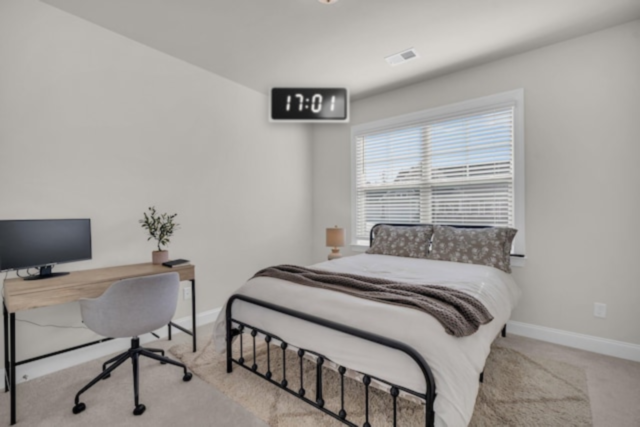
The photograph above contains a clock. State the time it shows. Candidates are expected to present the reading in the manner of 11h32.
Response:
17h01
